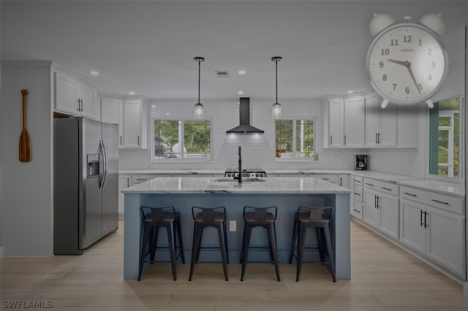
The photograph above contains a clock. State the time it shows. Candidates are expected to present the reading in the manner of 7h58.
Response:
9h26
